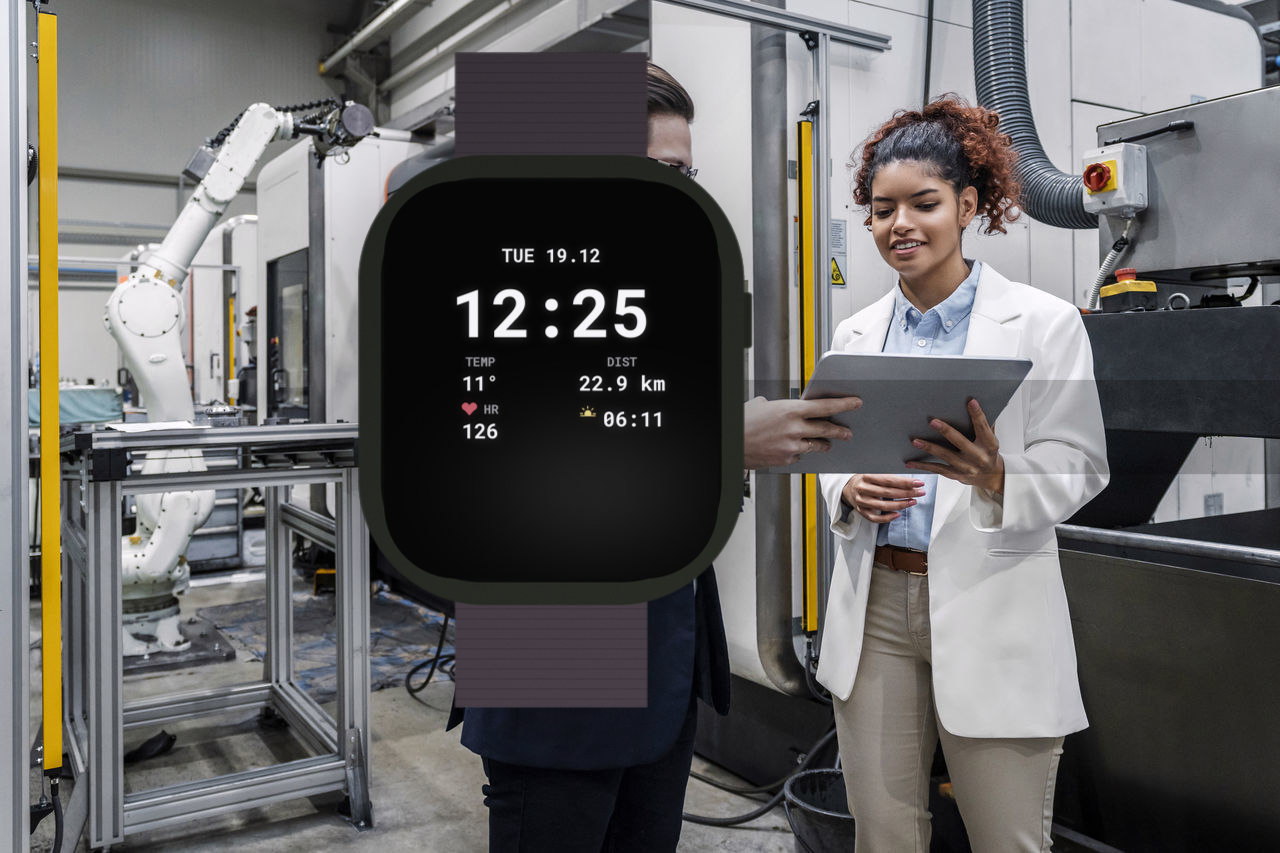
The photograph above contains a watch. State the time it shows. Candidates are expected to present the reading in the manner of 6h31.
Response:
12h25
